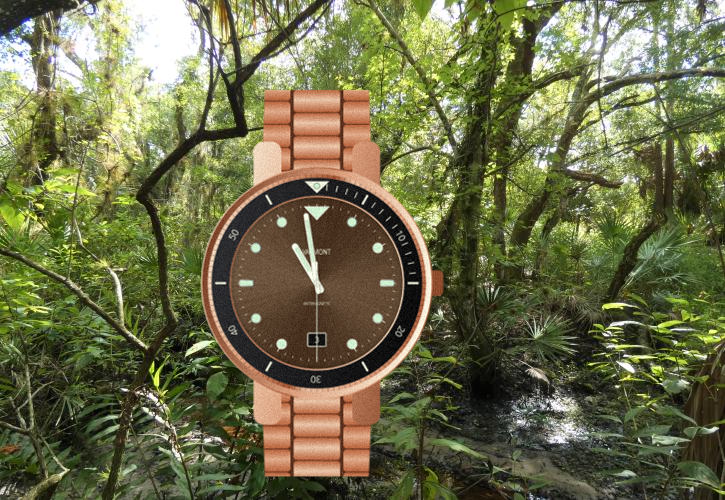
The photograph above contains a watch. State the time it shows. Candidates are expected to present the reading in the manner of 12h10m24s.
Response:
10h58m30s
